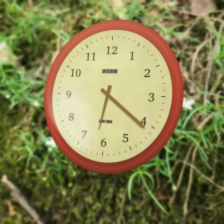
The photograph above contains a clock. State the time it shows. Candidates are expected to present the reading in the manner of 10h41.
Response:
6h21
